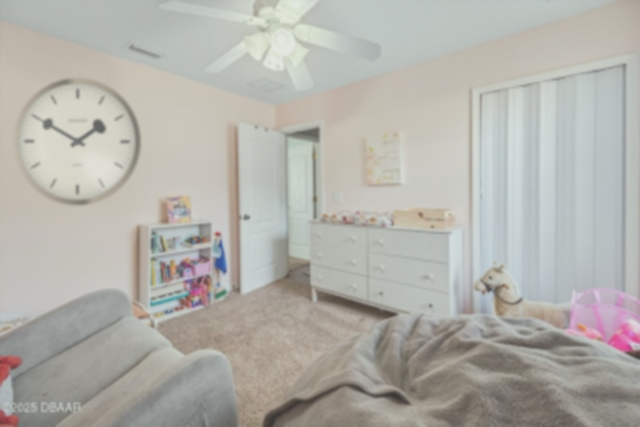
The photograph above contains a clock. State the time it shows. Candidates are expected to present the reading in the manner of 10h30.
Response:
1h50
